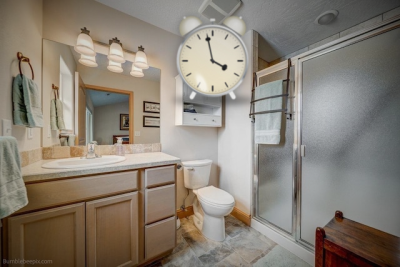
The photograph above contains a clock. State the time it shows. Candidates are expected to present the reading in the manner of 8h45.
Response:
3h58
